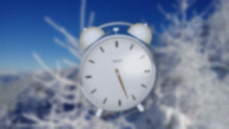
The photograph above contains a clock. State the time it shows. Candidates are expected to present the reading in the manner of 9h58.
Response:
5h27
